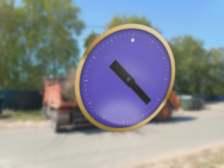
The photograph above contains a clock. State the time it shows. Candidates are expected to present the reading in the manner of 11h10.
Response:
10h22
